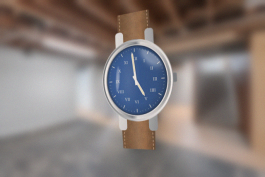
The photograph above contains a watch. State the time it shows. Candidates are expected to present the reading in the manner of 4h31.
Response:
4h59
